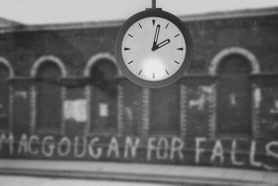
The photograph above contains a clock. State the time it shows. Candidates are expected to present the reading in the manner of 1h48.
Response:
2h02
